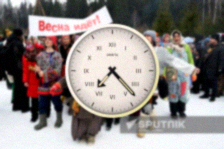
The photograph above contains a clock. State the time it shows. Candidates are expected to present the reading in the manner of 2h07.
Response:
7h23
